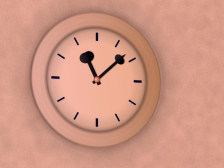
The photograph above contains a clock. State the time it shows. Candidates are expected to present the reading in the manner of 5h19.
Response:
11h08
